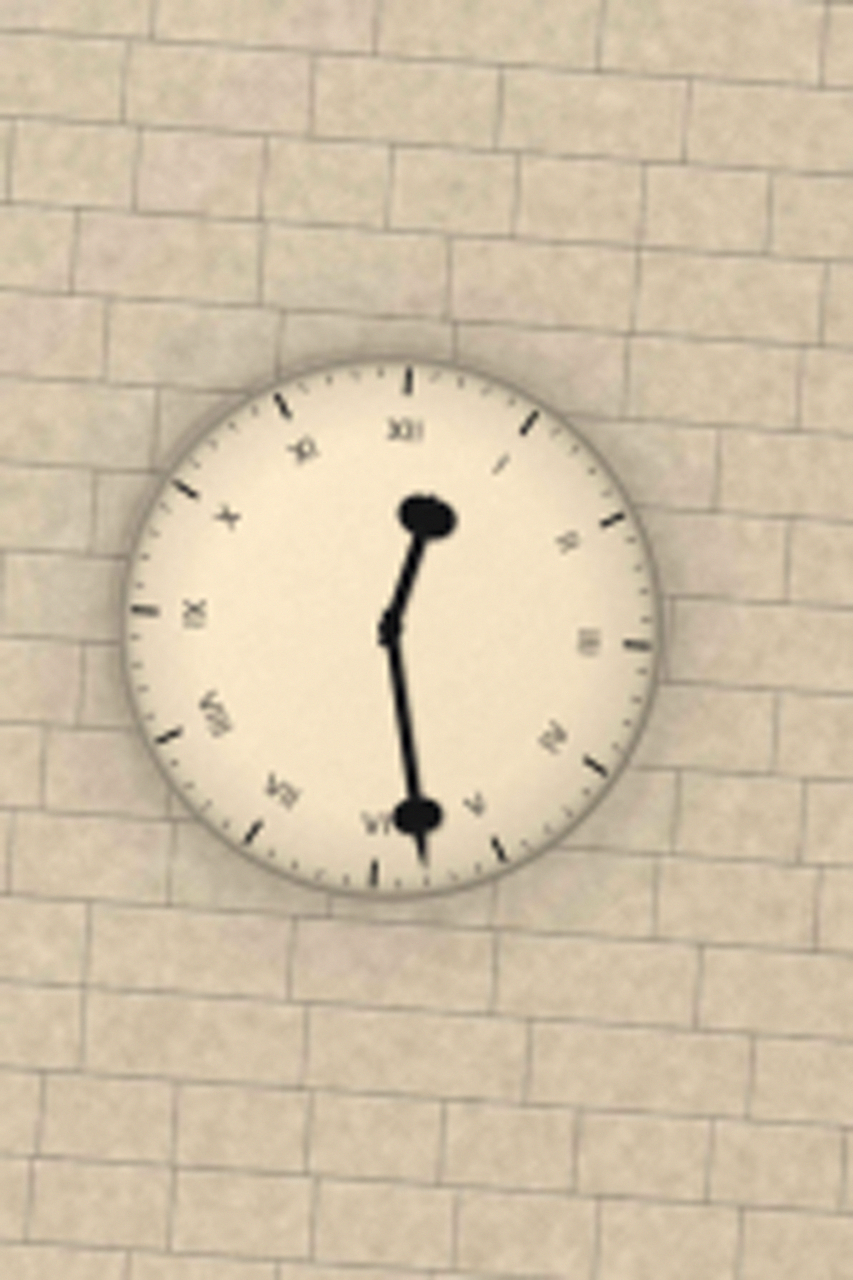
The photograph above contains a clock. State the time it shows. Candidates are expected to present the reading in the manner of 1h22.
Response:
12h28
